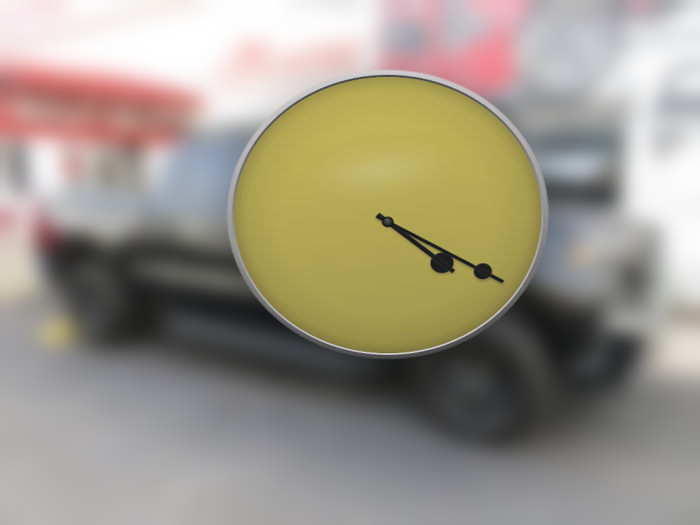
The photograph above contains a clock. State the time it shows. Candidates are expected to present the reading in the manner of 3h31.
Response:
4h20
